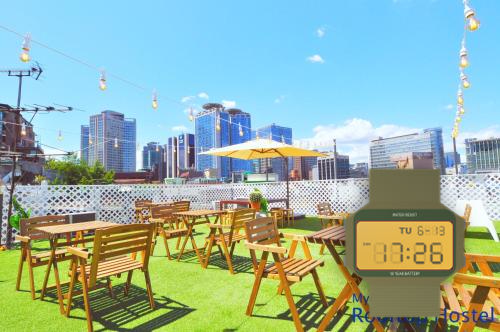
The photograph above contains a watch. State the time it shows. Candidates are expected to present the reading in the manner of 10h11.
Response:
17h26
